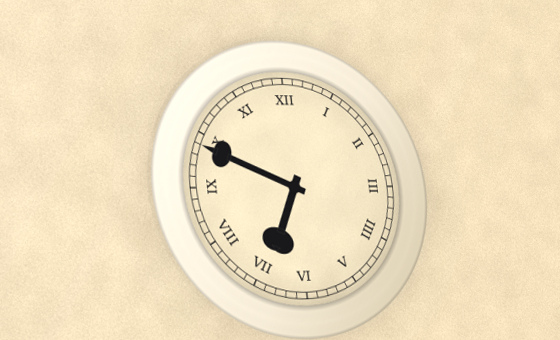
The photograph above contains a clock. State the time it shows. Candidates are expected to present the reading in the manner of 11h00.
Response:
6h49
